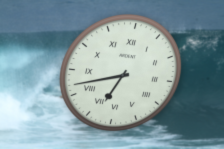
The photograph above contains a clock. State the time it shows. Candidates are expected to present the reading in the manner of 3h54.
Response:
6h42
